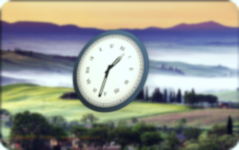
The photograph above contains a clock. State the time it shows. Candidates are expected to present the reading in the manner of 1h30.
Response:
12h27
